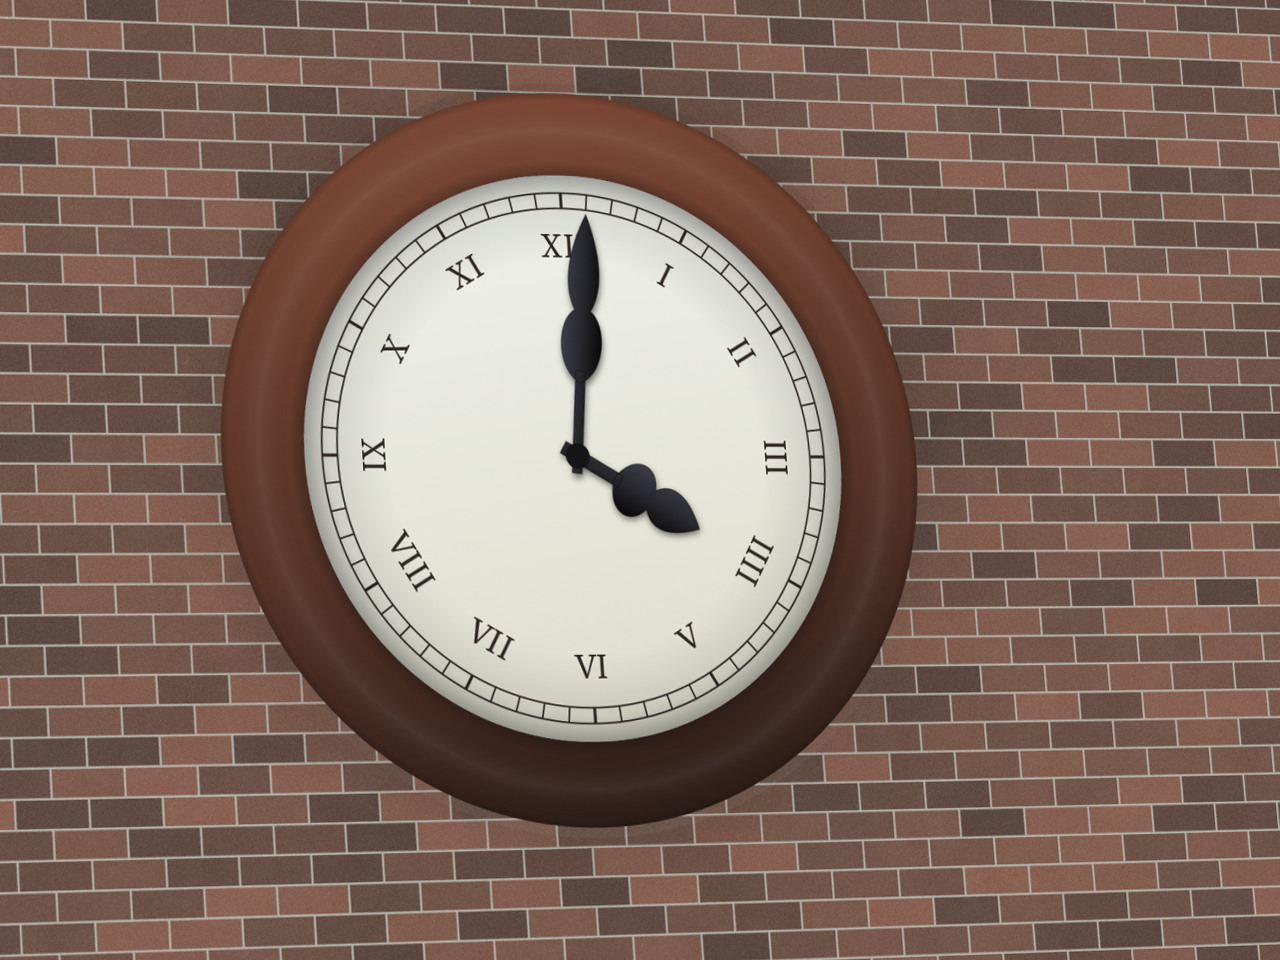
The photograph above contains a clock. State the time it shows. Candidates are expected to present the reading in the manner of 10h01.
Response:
4h01
